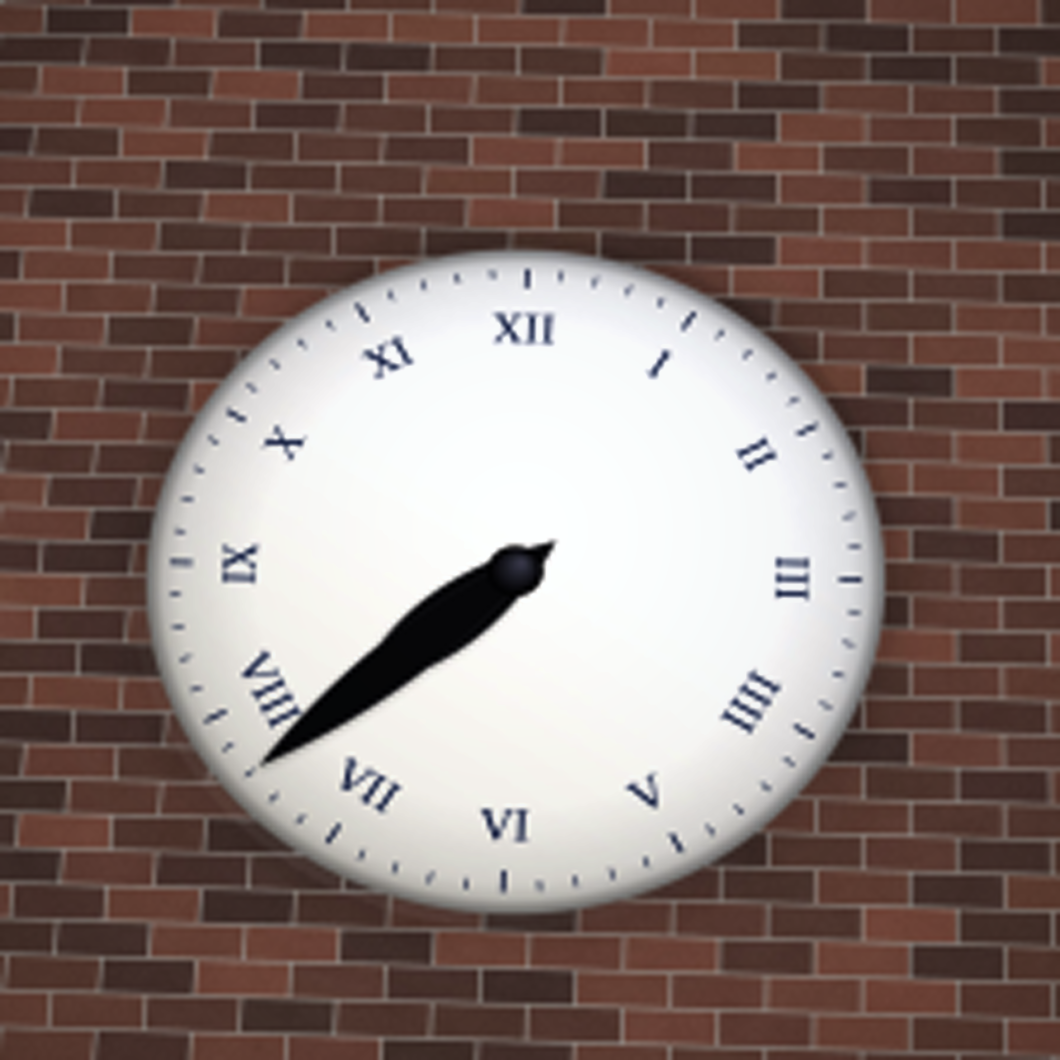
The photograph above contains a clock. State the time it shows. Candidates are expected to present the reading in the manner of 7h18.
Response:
7h38
